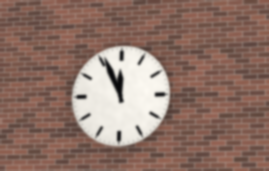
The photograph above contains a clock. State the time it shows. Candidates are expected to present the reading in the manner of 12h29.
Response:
11h56
